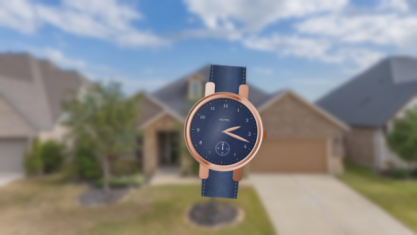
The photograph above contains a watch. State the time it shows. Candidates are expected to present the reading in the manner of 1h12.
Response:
2h18
